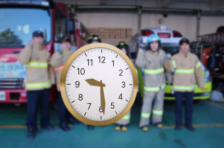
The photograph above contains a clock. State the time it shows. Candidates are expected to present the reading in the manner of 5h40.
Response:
9h29
